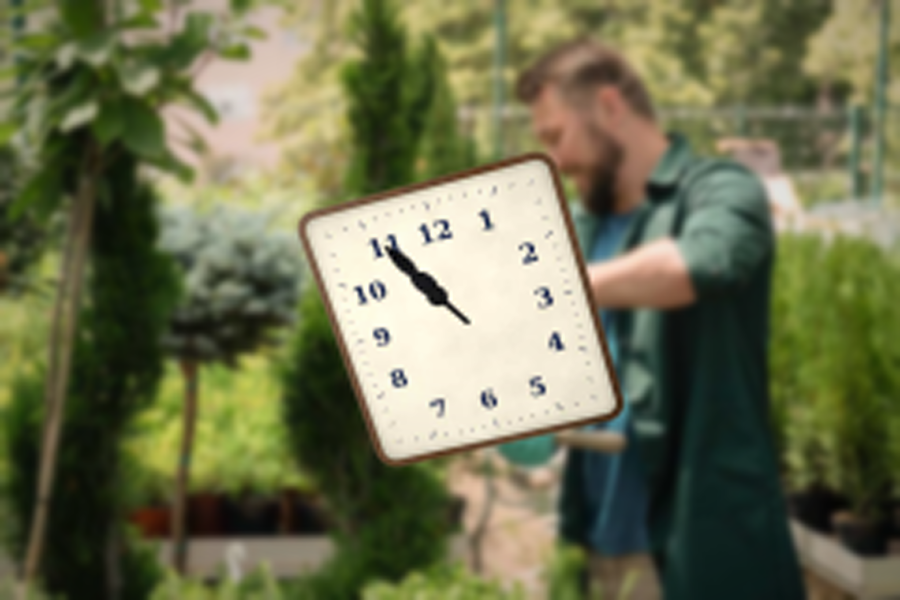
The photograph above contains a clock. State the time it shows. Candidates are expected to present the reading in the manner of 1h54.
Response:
10h55
